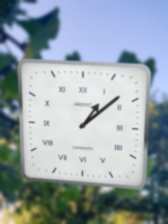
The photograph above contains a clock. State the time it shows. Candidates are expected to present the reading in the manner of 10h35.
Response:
1h08
